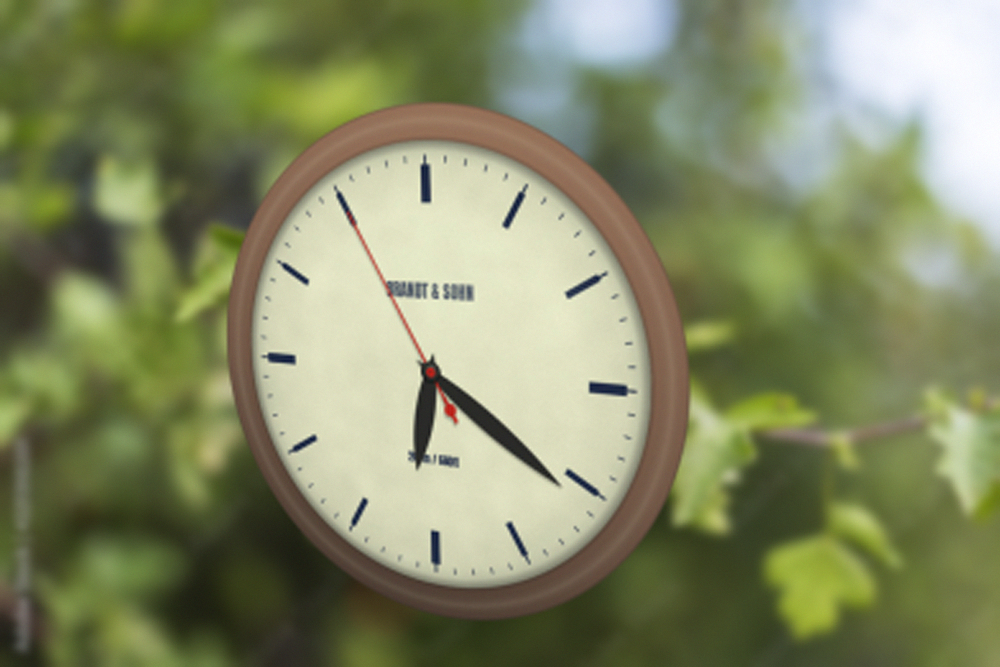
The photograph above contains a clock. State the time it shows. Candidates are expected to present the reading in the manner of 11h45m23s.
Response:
6h20m55s
